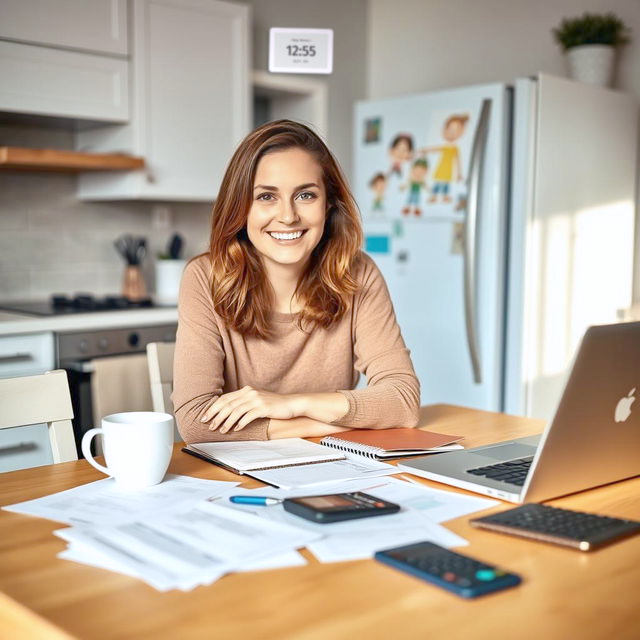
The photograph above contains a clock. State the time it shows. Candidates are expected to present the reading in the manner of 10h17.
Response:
12h55
